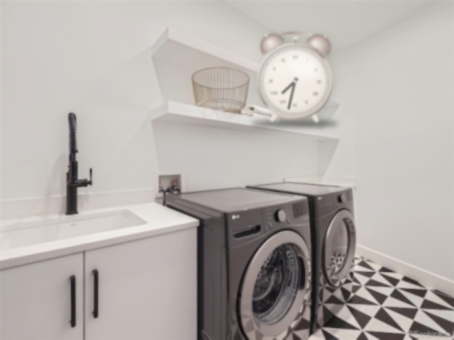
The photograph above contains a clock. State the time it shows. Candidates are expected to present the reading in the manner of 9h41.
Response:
7h32
